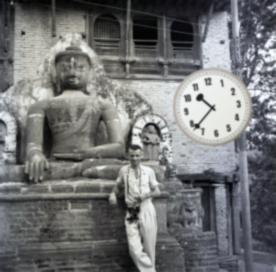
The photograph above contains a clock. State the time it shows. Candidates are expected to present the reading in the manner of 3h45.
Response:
10h38
